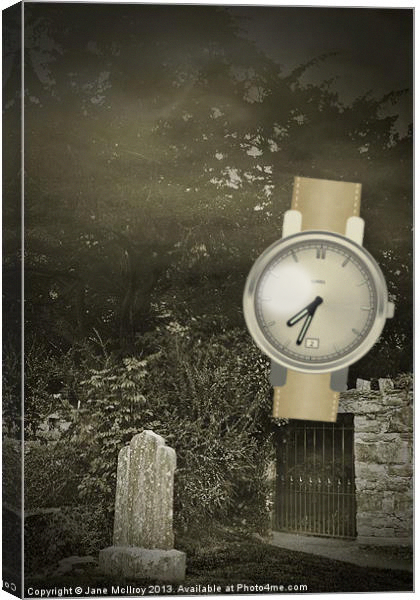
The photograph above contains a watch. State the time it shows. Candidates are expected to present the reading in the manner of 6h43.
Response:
7h33
